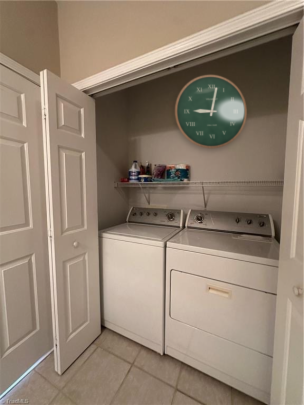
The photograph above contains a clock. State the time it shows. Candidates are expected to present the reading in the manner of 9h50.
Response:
9h02
